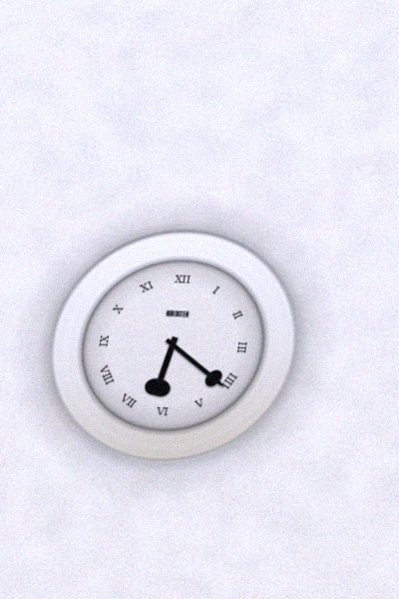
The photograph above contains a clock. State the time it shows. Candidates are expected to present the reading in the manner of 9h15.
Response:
6h21
